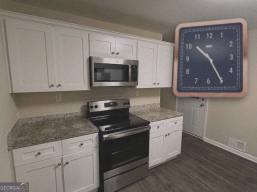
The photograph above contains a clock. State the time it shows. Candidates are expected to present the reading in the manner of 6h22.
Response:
10h25
